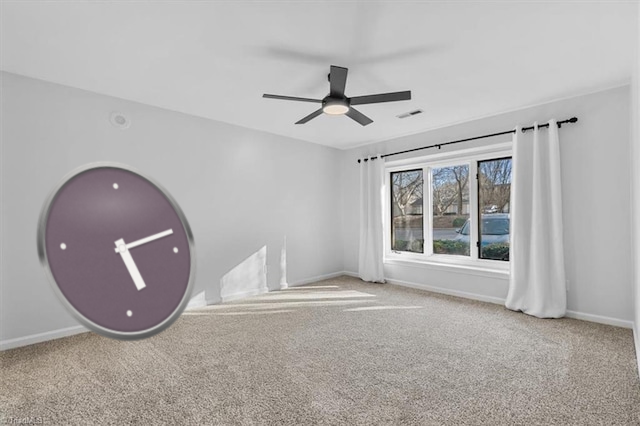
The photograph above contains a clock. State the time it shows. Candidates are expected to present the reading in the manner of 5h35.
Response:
5h12
